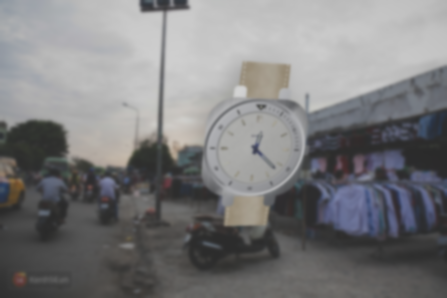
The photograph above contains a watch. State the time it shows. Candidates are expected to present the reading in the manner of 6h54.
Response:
12h22
